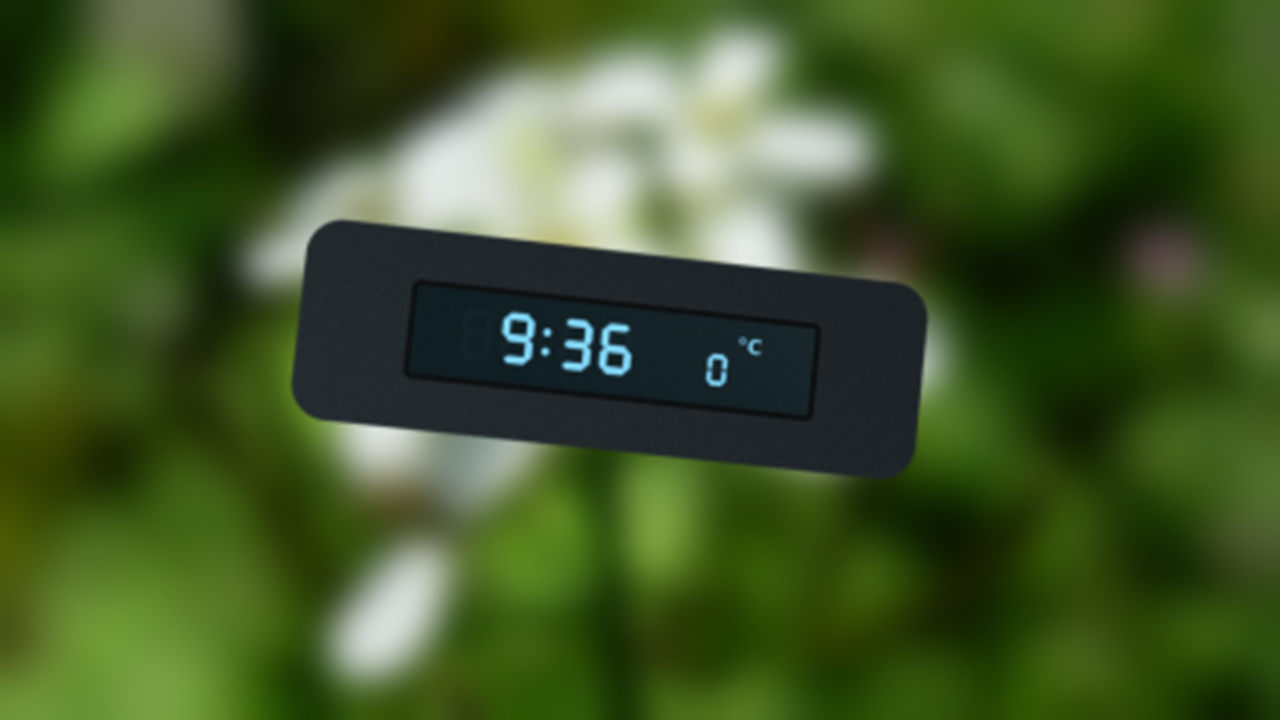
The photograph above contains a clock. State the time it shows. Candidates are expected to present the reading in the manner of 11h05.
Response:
9h36
